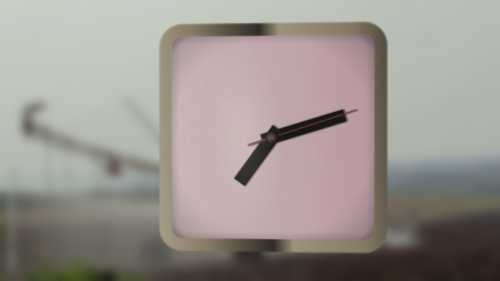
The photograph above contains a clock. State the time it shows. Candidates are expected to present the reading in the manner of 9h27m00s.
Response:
7h12m12s
